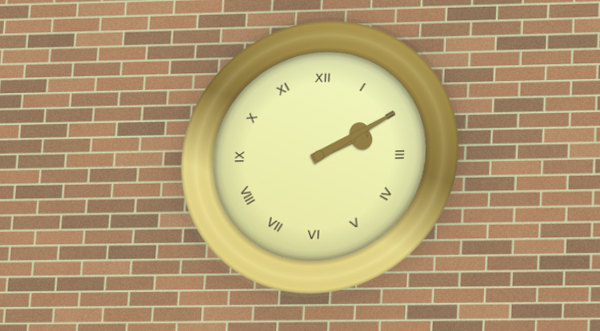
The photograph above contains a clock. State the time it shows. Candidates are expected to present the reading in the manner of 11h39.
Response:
2h10
